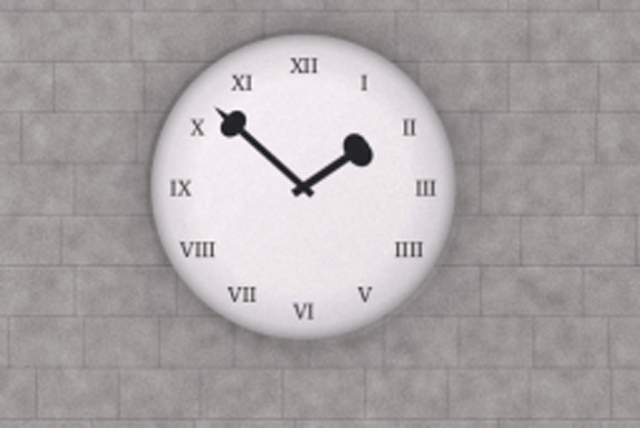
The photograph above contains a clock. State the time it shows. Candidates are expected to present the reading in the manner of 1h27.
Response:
1h52
